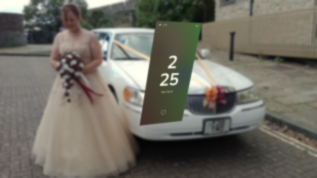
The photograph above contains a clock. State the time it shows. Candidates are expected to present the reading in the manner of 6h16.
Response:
2h25
